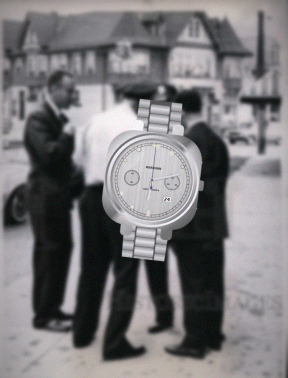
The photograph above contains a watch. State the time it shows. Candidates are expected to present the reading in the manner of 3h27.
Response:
6h12
